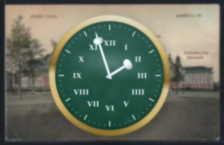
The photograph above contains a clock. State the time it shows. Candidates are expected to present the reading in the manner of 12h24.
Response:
1h57
